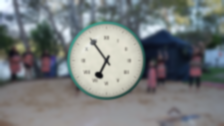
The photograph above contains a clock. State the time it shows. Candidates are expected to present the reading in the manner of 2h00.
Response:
6h54
